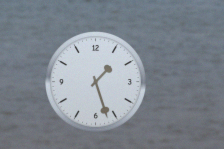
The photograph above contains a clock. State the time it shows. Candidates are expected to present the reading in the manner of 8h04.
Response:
1h27
